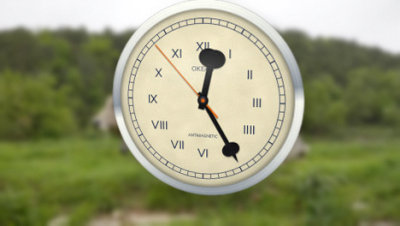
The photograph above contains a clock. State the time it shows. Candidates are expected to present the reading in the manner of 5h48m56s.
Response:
12h24m53s
